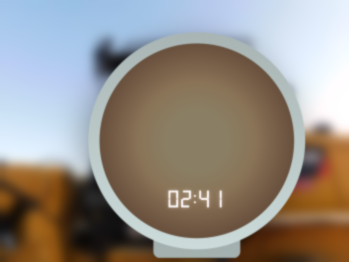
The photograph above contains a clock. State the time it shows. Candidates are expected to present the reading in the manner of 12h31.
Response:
2h41
